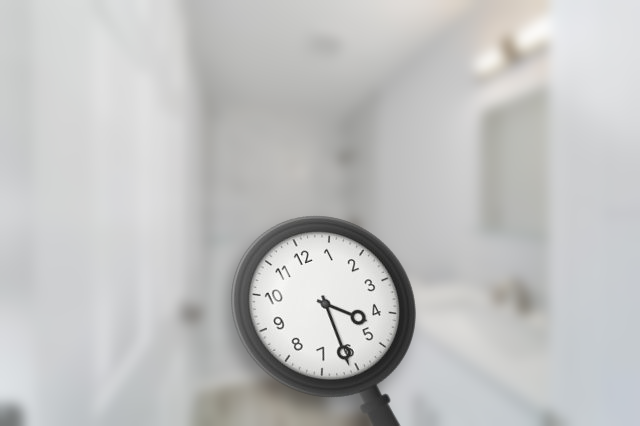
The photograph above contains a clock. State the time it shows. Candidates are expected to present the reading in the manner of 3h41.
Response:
4h31
